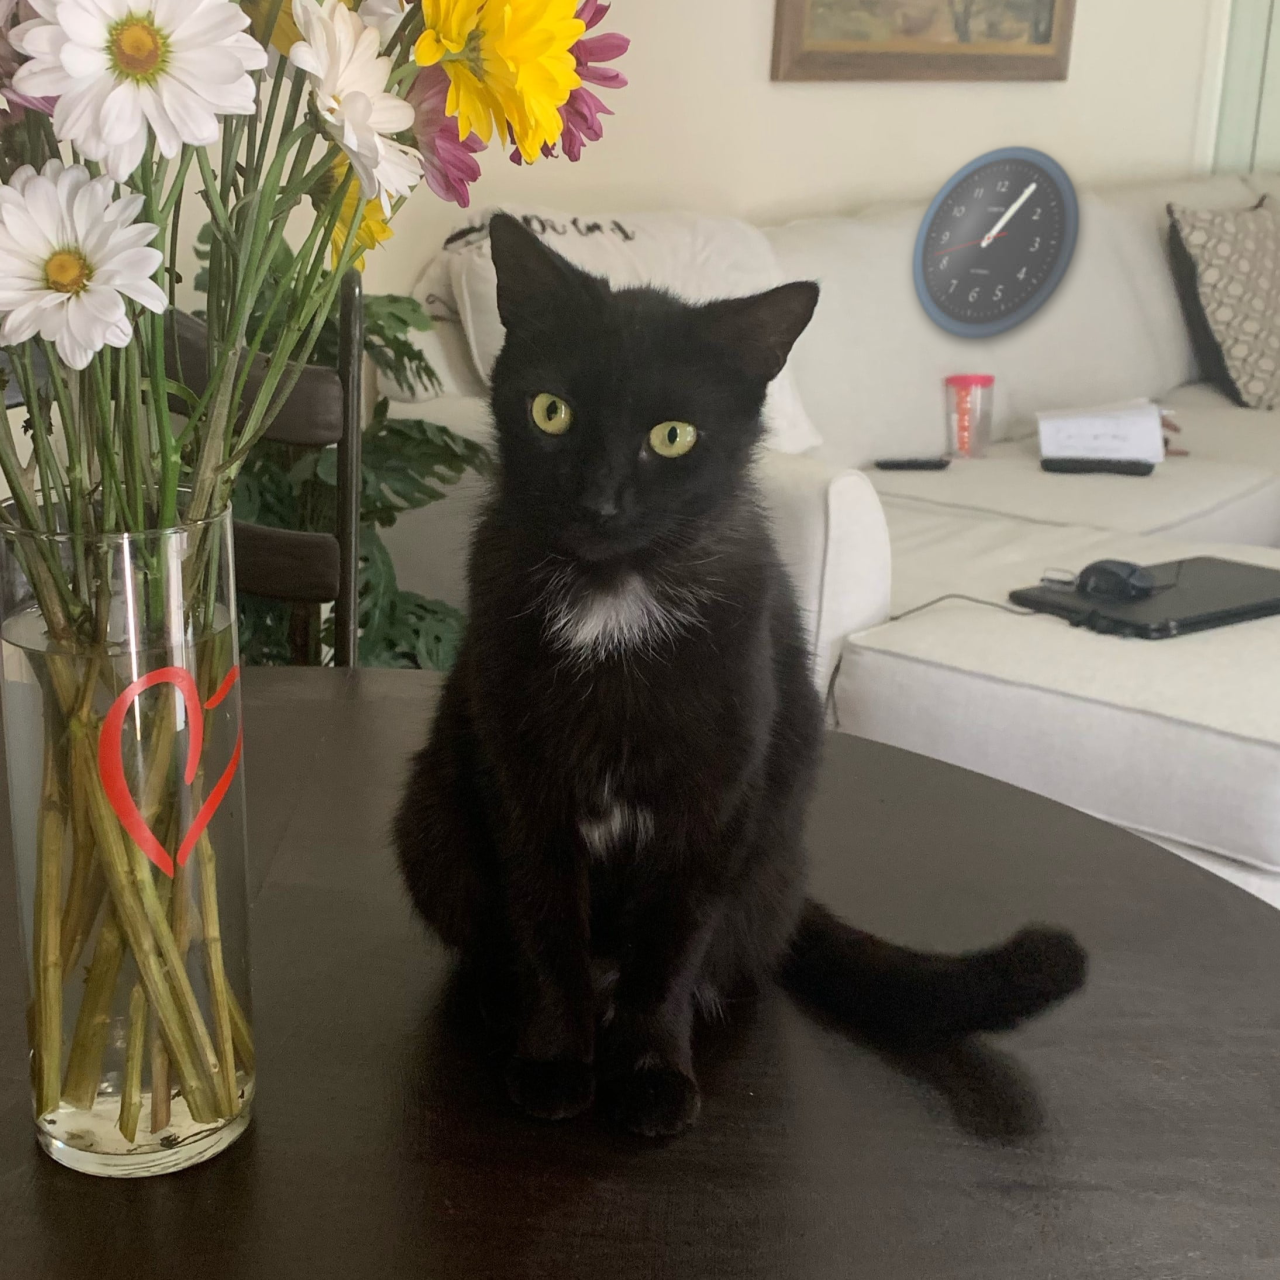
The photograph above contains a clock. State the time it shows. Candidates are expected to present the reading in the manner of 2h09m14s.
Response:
1h05m42s
